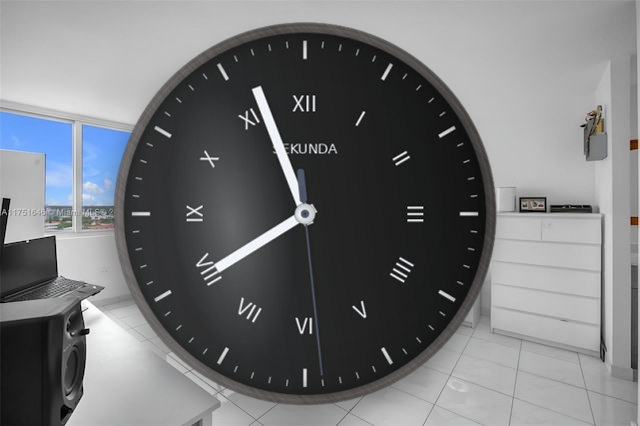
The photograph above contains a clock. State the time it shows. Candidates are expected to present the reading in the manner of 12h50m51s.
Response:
7h56m29s
